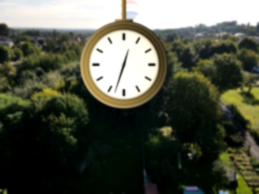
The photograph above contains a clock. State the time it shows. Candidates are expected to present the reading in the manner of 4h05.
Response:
12h33
